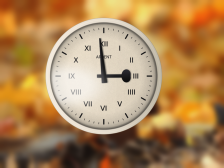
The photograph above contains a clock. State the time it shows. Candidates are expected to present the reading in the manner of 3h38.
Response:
2h59
